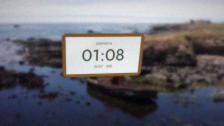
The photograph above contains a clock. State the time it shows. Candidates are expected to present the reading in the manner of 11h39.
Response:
1h08
